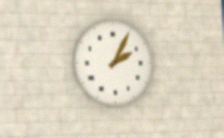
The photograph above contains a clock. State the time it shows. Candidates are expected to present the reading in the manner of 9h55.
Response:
2h05
